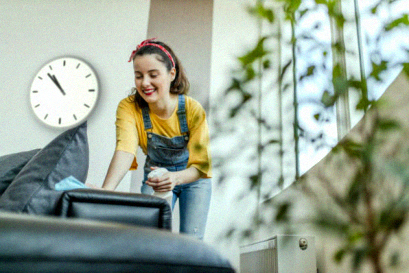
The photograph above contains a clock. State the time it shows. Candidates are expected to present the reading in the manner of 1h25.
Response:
10h53
